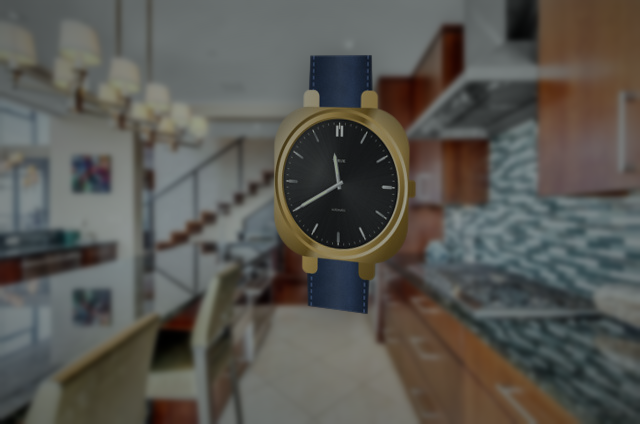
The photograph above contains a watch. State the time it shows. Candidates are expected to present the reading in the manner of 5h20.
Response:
11h40
